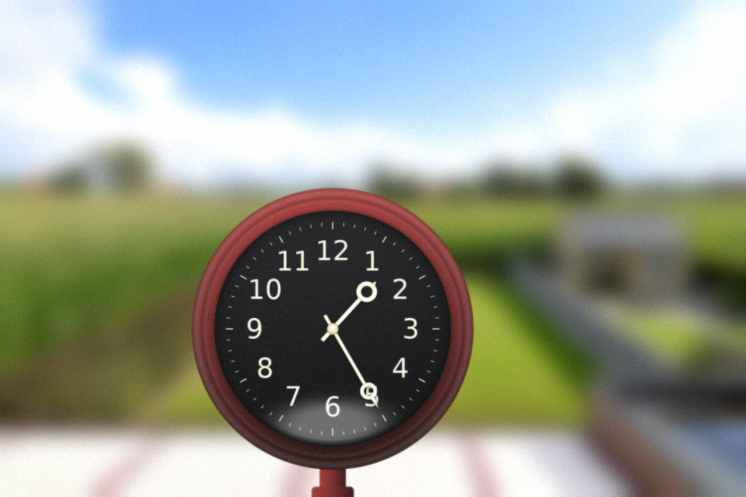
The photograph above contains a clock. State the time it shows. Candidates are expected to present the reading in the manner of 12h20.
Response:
1h25
